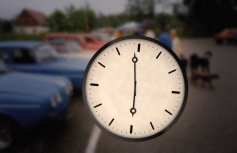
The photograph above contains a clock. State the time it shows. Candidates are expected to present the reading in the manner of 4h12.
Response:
5h59
